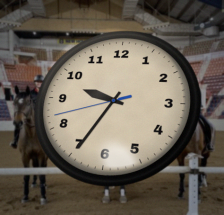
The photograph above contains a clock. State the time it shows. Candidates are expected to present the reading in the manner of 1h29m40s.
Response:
9h34m42s
